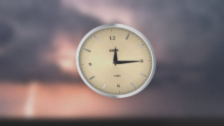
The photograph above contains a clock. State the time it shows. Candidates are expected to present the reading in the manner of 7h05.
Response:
12h15
